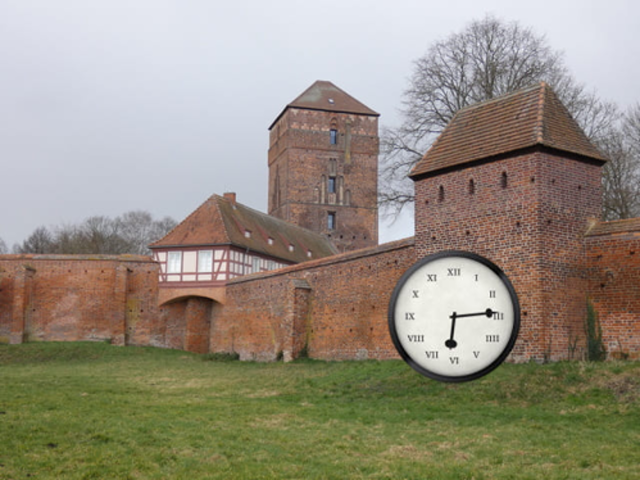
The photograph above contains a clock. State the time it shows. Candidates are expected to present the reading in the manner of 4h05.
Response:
6h14
